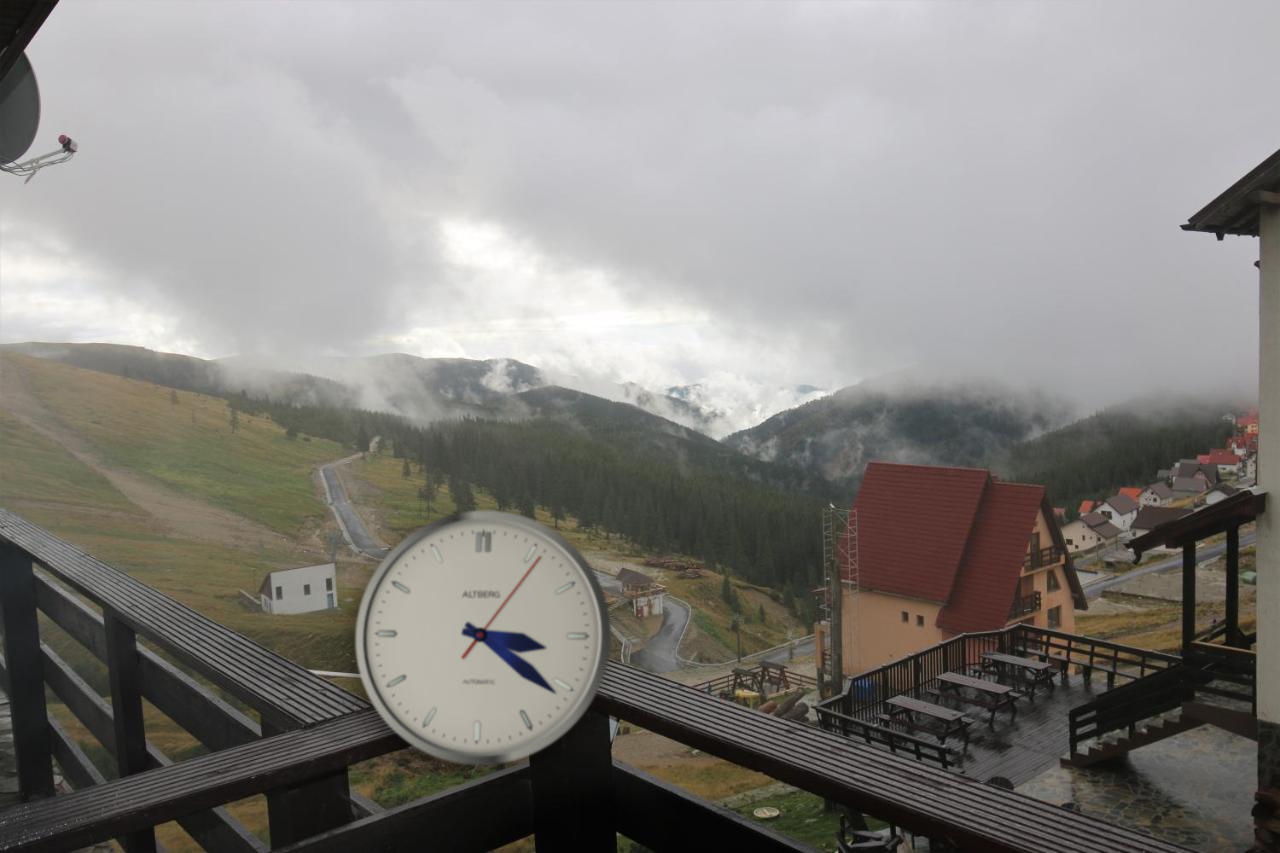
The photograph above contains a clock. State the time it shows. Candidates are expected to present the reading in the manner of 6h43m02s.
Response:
3h21m06s
